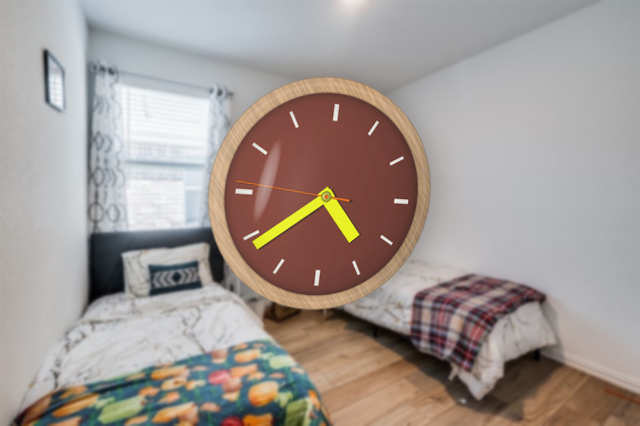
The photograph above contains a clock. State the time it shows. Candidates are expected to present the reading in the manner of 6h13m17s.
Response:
4h38m46s
